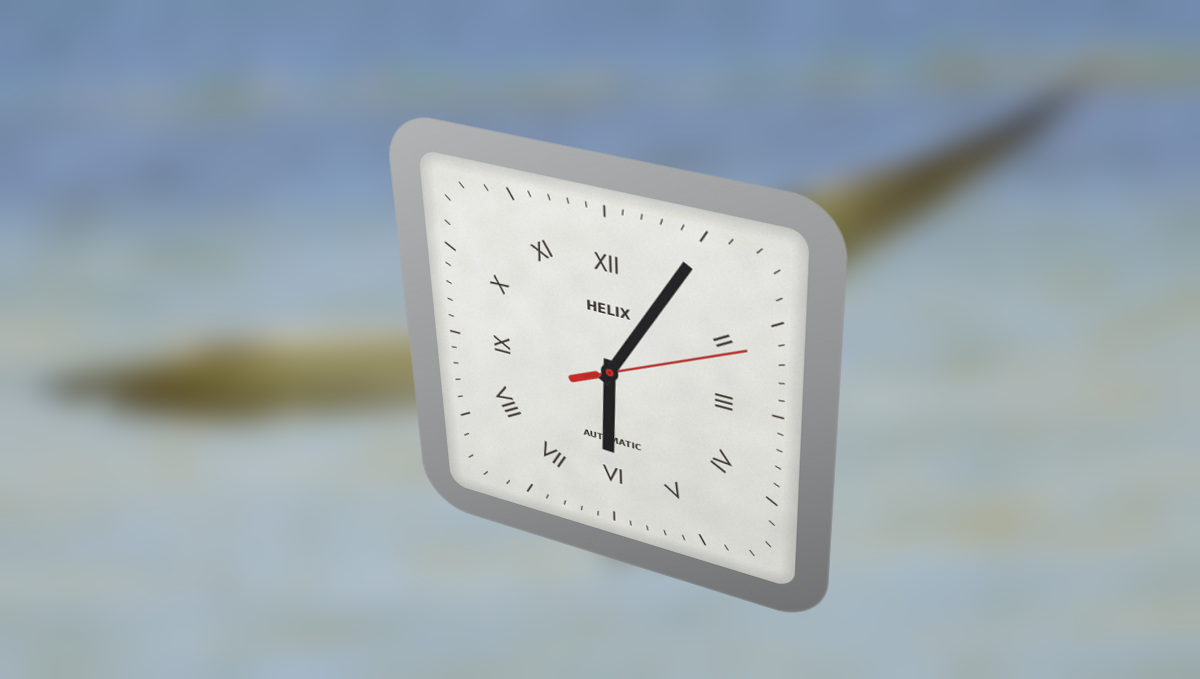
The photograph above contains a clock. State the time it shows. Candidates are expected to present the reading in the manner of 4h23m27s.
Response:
6h05m11s
